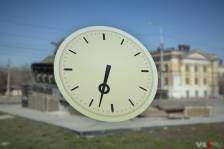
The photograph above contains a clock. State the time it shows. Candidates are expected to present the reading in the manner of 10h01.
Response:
6h33
